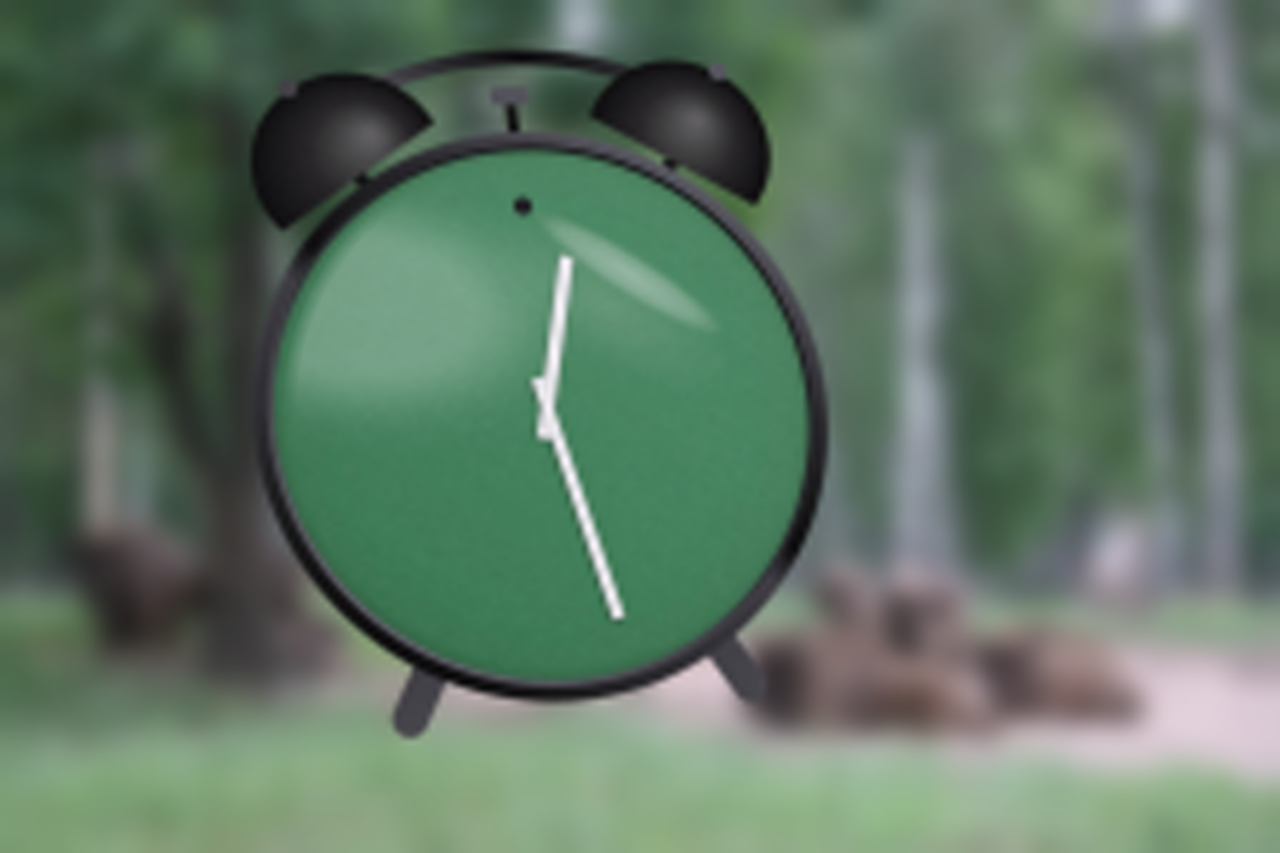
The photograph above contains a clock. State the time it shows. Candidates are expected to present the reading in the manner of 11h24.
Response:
12h28
